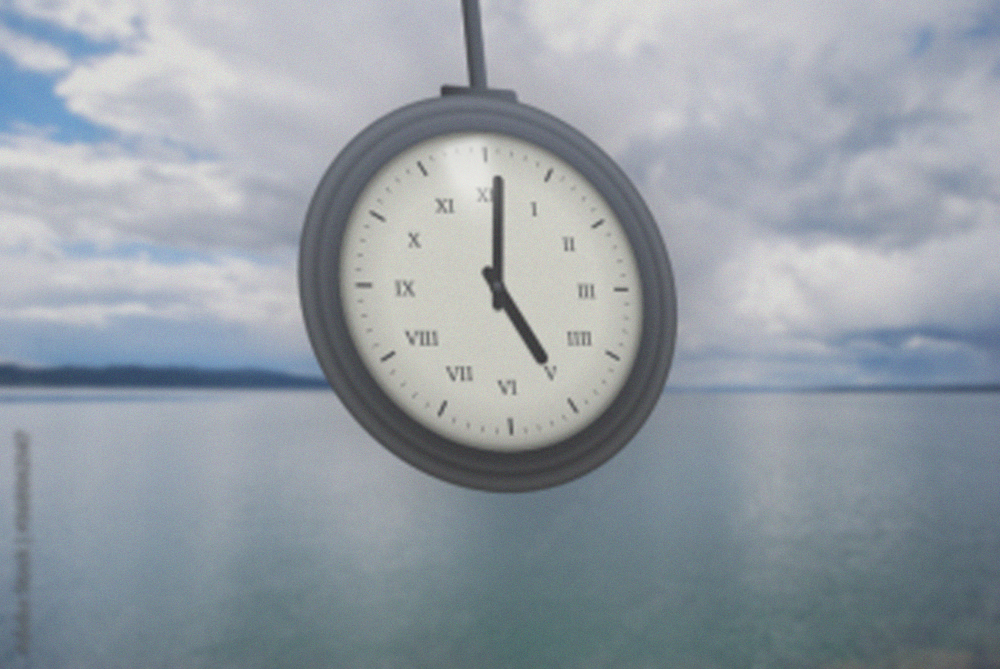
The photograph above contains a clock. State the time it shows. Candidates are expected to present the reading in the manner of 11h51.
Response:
5h01
